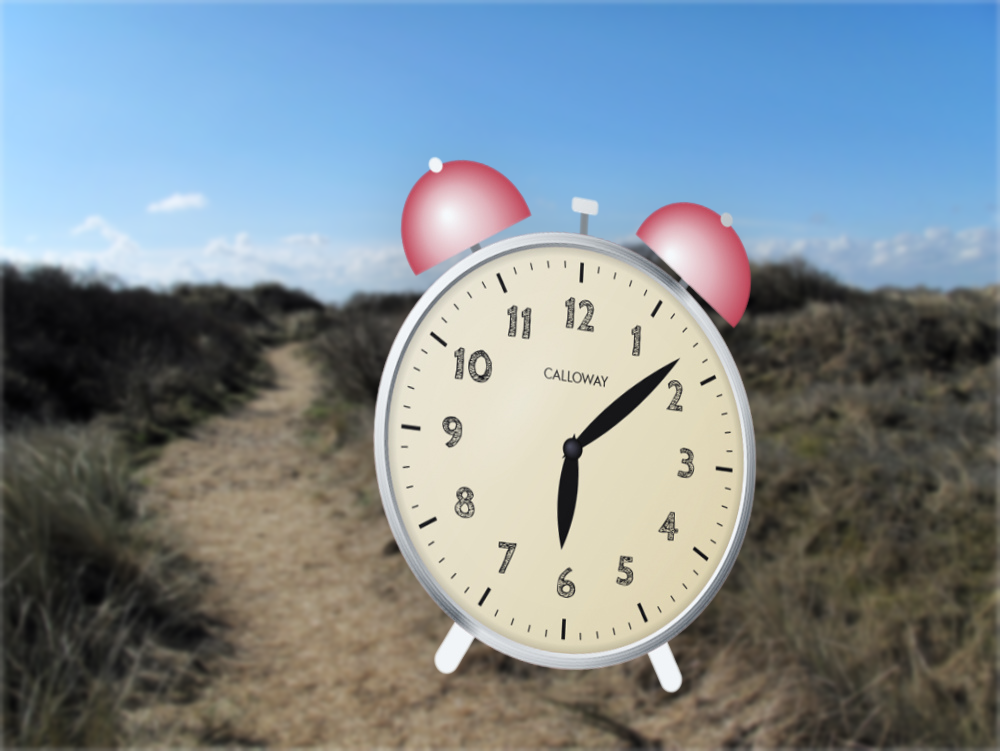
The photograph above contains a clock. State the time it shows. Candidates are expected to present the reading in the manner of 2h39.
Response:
6h08
